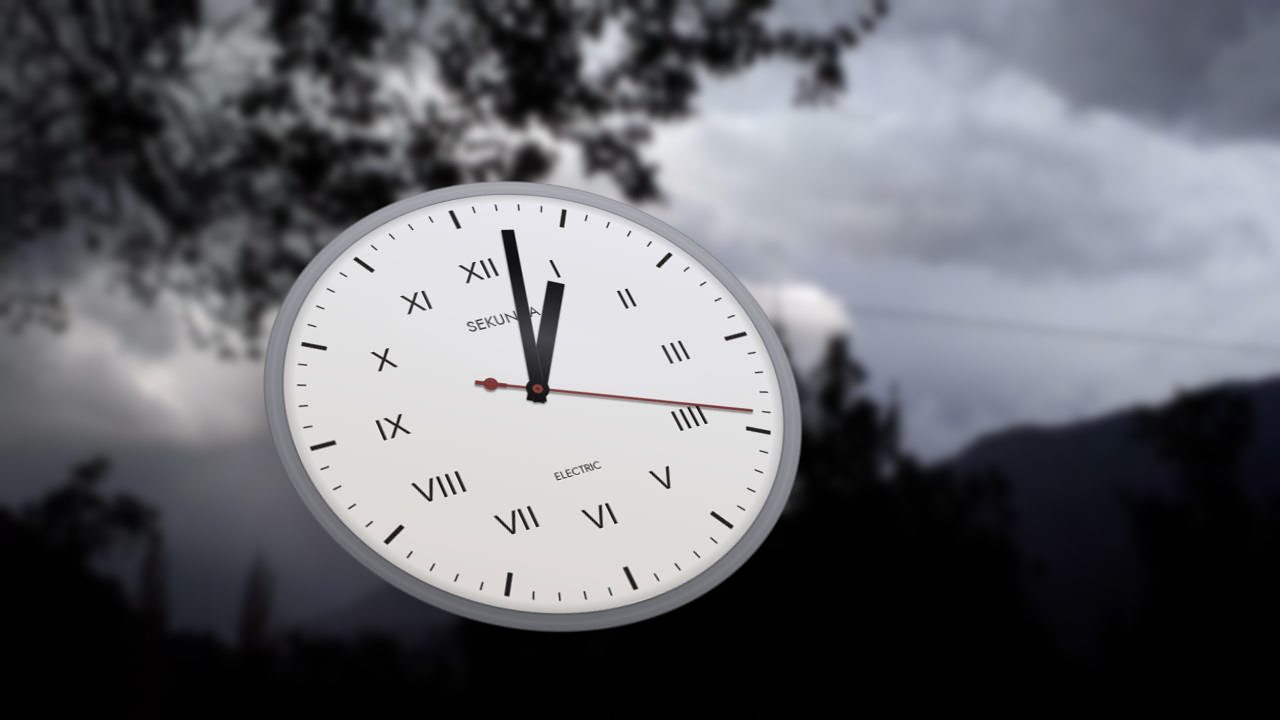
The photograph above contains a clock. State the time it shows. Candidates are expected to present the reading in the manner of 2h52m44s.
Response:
1h02m19s
